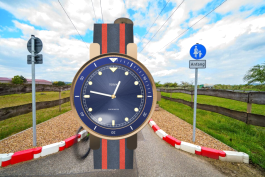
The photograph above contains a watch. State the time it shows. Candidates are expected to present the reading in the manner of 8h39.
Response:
12h47
